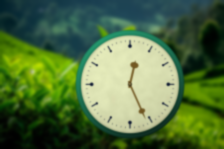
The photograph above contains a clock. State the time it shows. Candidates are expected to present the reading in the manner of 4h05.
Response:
12h26
